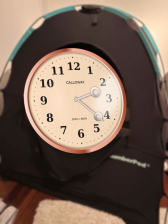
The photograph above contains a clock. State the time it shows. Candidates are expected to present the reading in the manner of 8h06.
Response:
2h22
